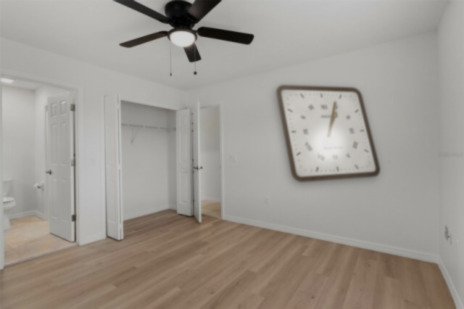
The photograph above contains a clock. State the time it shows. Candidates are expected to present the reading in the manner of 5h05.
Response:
1h04
